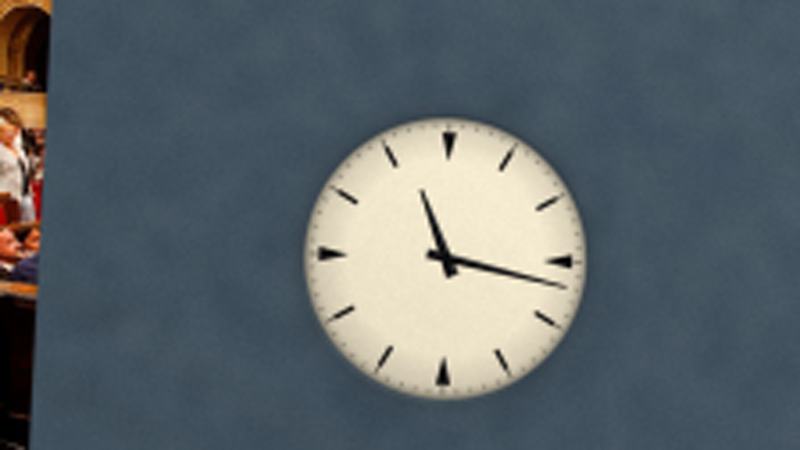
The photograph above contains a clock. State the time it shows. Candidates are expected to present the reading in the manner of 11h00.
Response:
11h17
